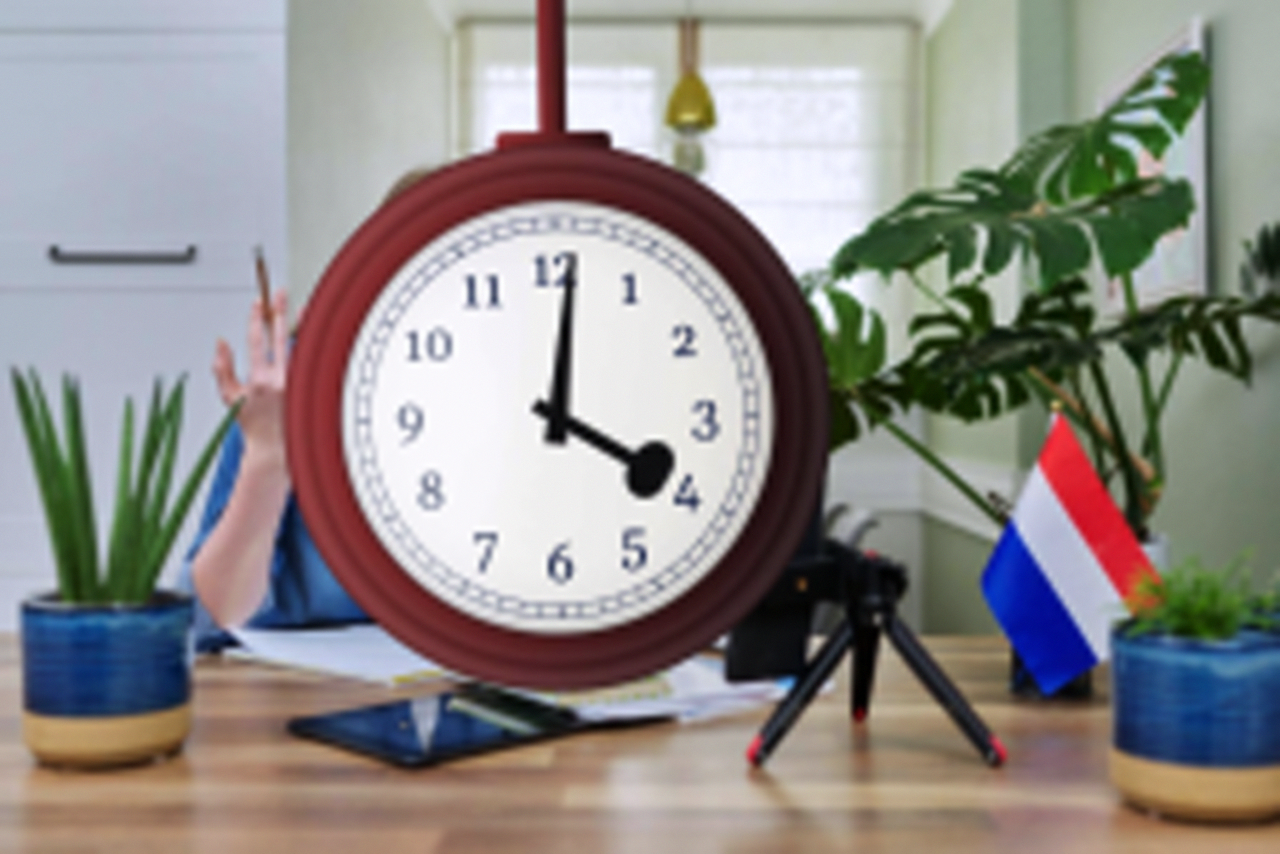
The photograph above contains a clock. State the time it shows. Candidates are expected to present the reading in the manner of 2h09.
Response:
4h01
